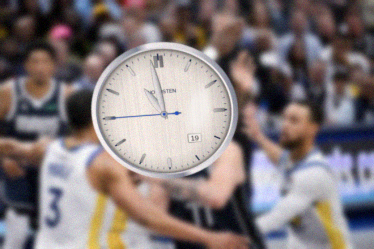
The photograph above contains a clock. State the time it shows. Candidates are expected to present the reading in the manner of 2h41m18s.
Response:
10h58m45s
